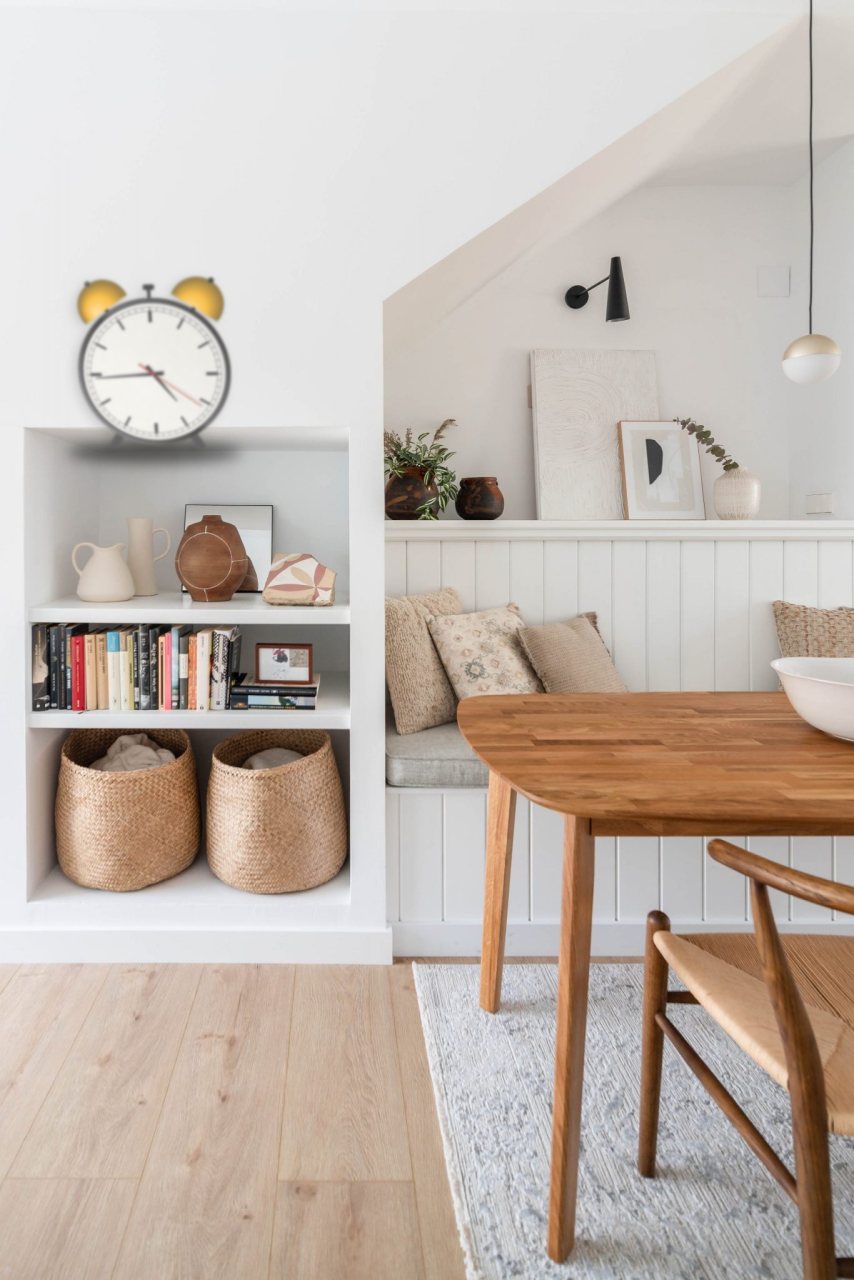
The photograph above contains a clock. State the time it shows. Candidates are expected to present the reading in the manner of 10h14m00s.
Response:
4h44m21s
